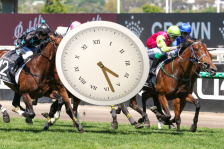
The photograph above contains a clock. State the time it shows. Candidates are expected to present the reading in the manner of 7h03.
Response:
4h28
